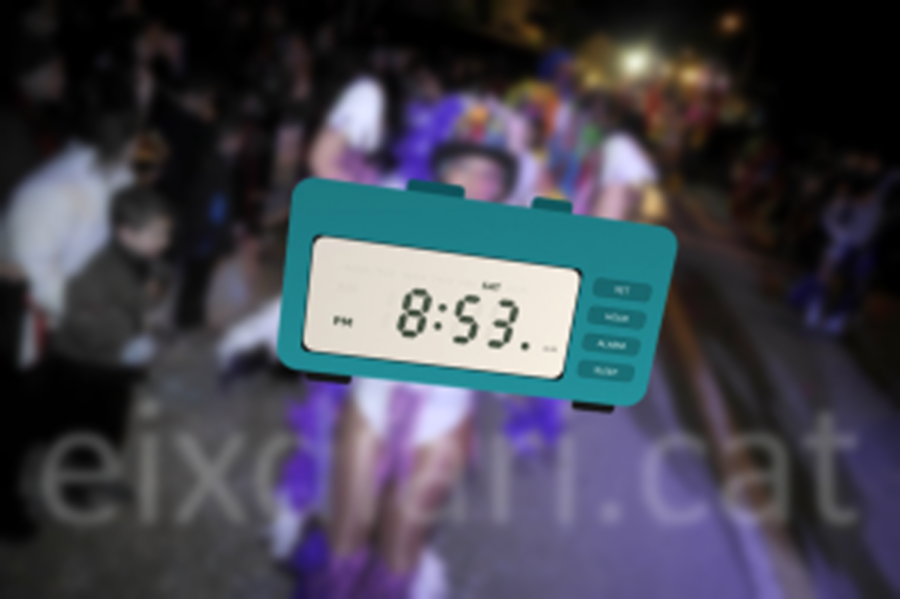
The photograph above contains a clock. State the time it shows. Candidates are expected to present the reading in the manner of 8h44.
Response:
8h53
